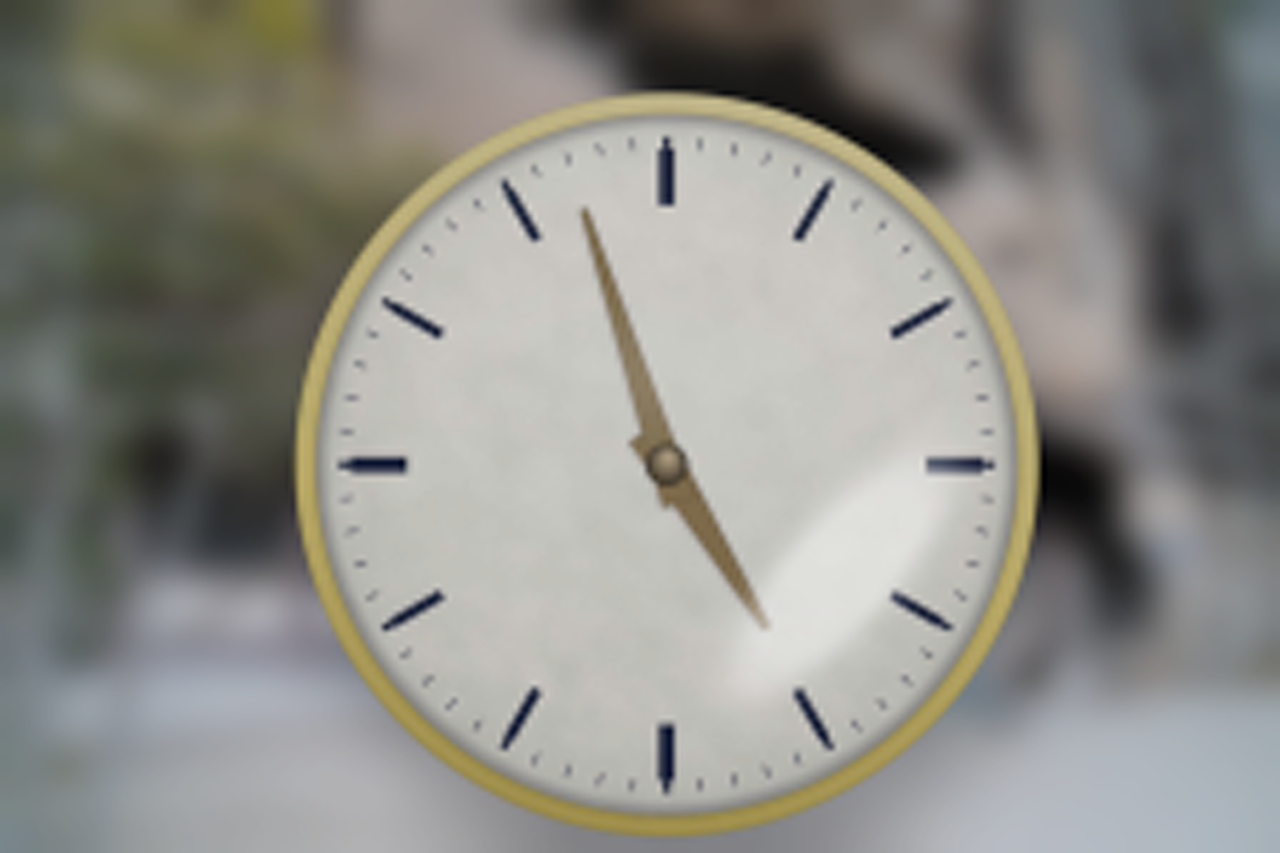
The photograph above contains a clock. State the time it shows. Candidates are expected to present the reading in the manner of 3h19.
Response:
4h57
